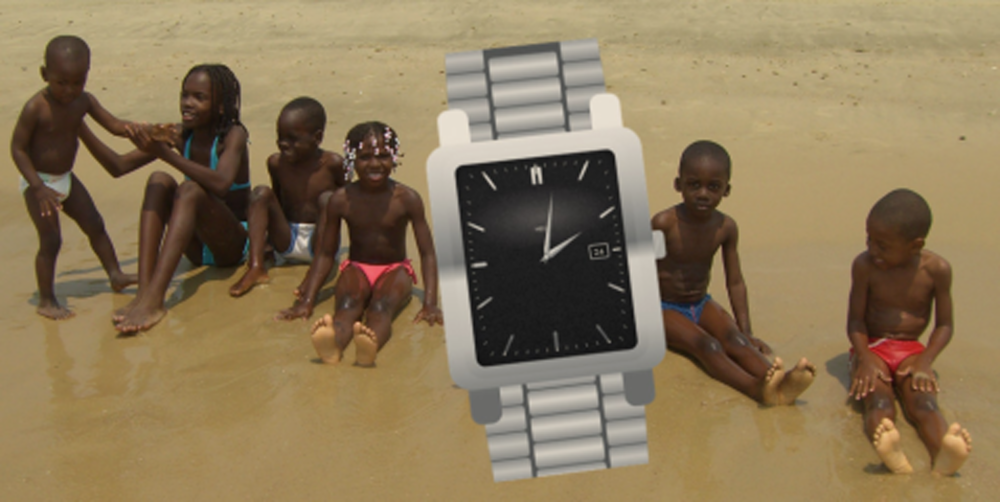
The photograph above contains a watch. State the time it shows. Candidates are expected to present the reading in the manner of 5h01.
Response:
2h02
